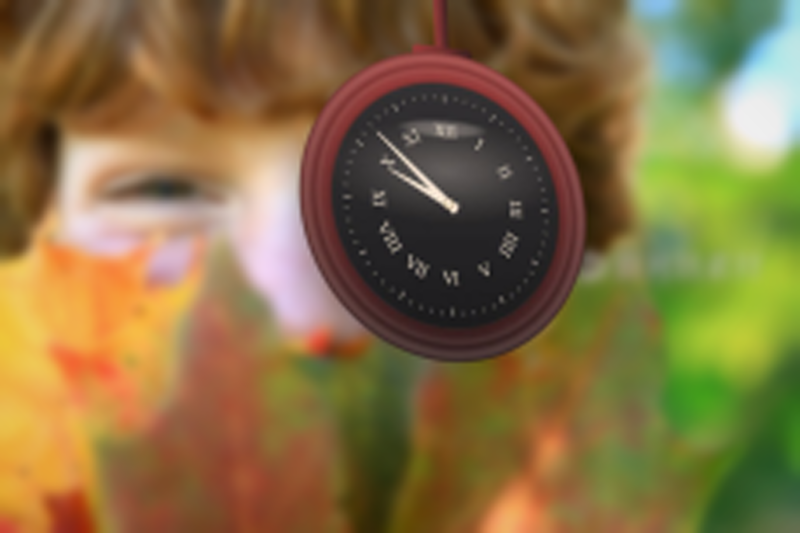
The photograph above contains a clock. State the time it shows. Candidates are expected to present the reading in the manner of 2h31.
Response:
9h52
